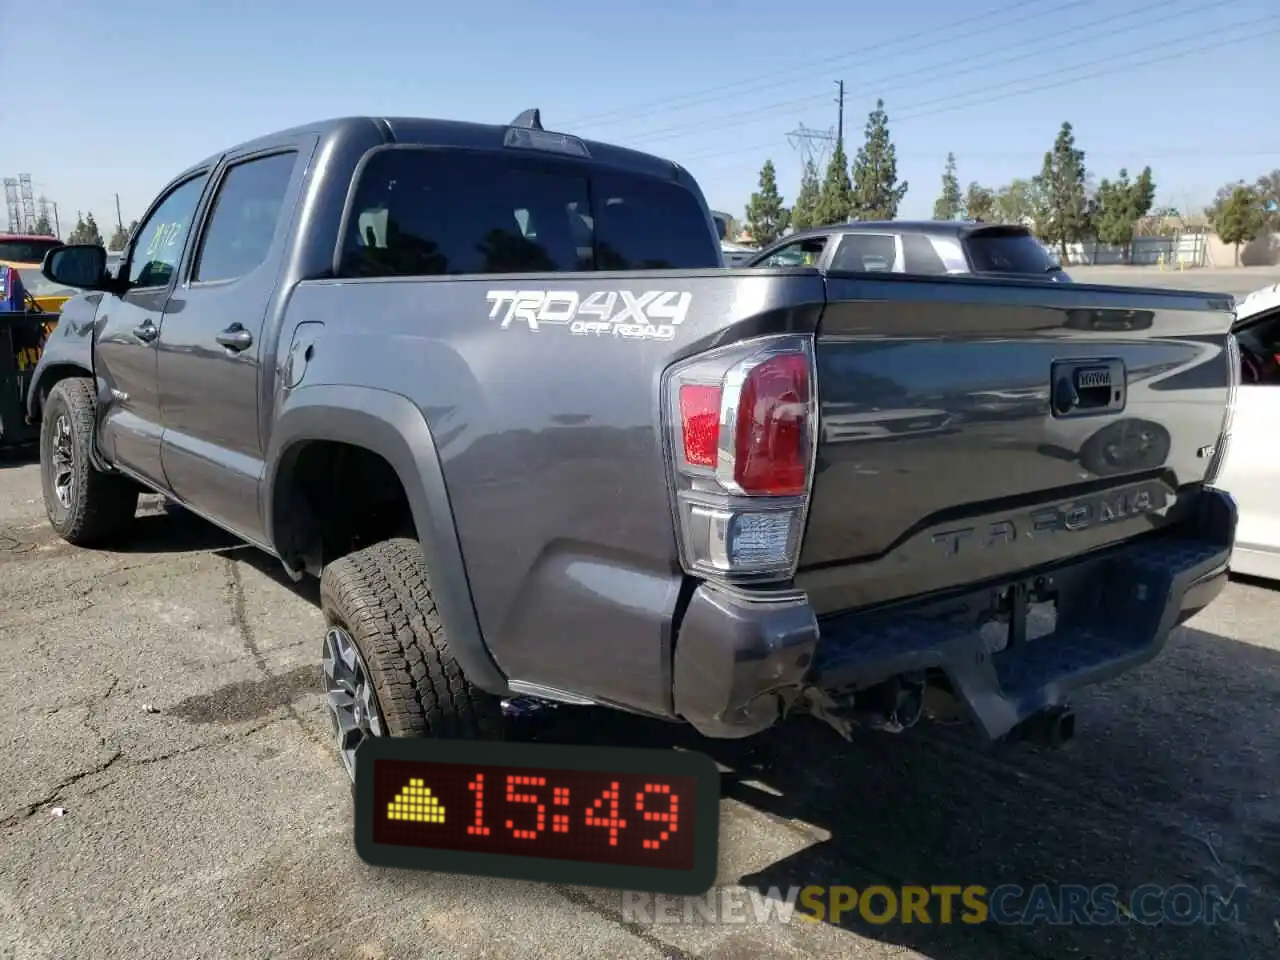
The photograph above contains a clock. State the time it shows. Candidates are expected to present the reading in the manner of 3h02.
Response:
15h49
